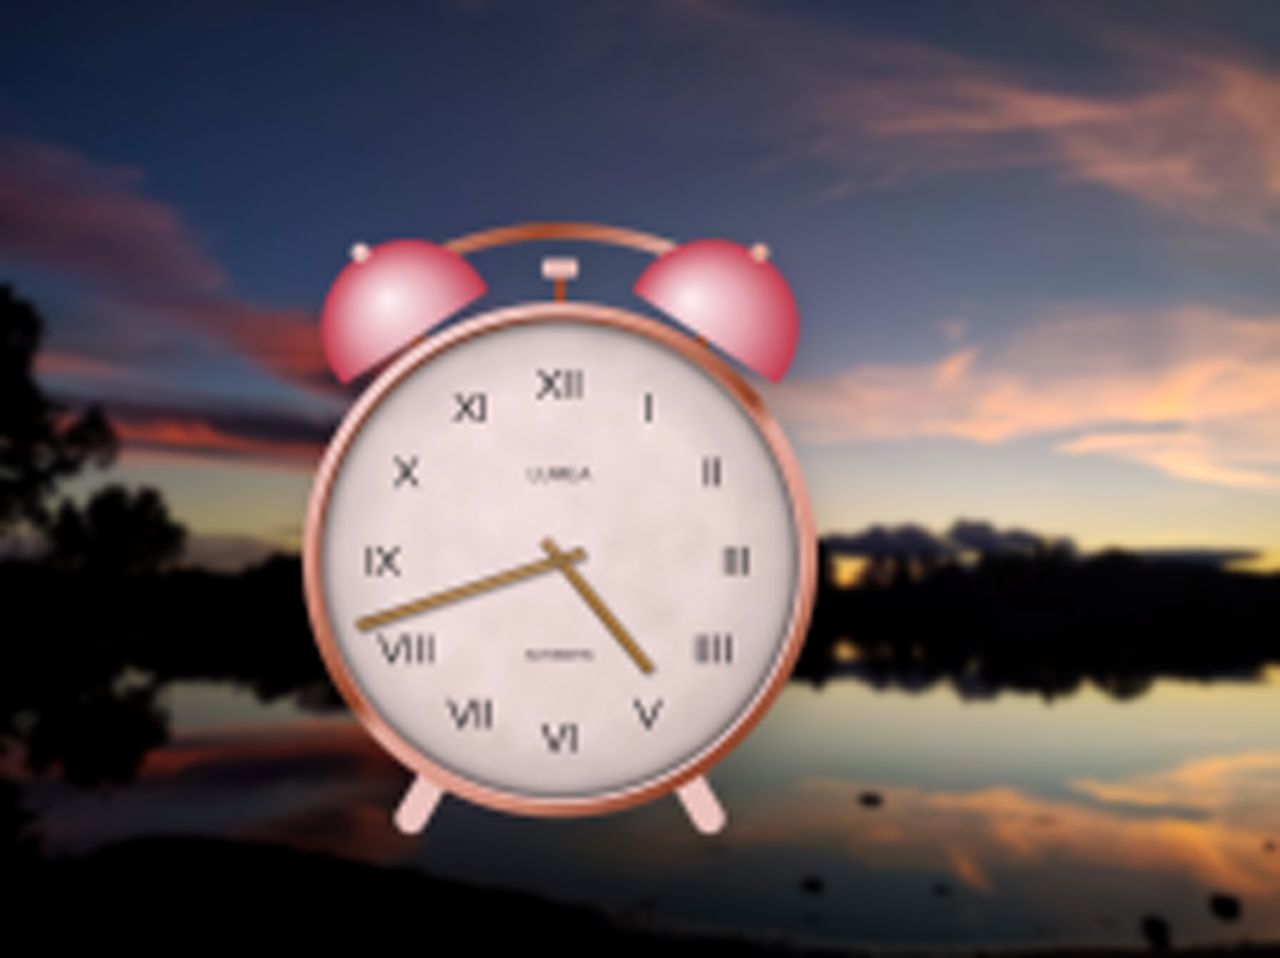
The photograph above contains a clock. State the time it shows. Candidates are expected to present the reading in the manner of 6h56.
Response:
4h42
